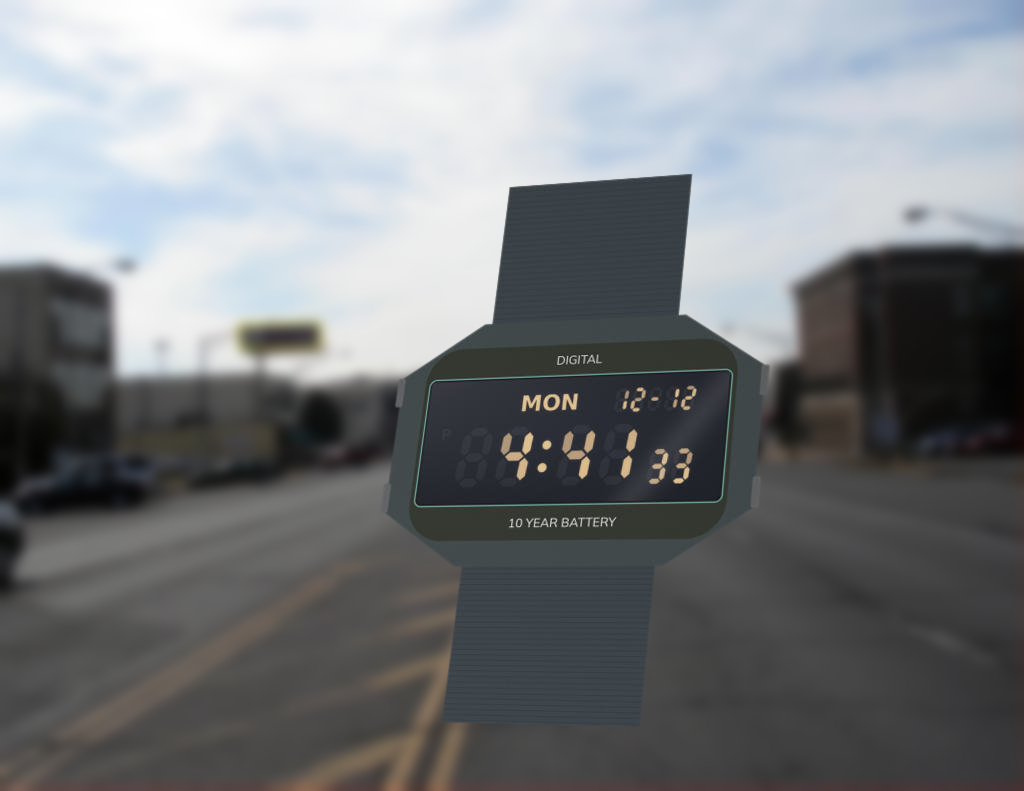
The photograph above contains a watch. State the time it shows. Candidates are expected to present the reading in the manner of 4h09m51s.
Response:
4h41m33s
